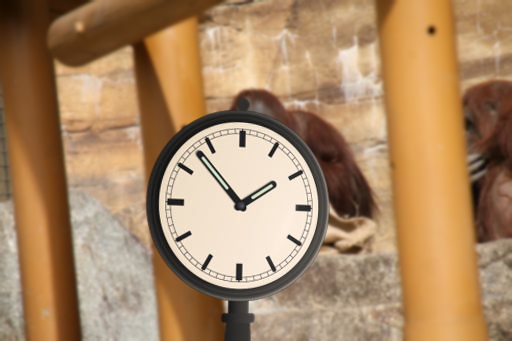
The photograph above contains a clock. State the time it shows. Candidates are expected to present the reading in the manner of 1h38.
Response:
1h53
